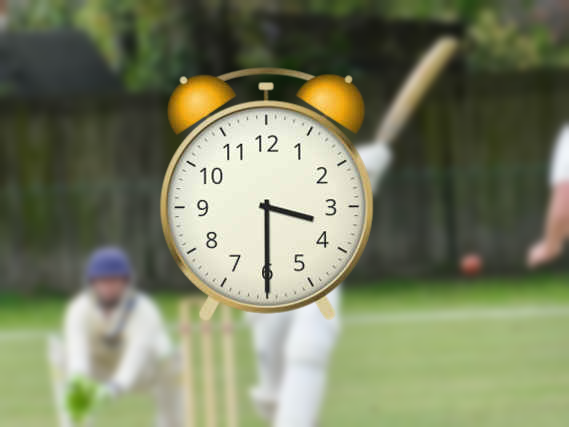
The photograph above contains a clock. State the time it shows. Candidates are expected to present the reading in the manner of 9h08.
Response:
3h30
